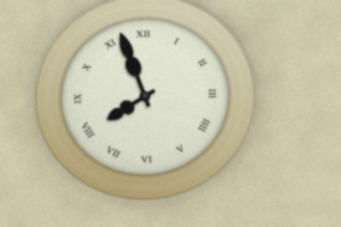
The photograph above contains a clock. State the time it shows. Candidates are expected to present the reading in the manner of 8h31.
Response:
7h57
